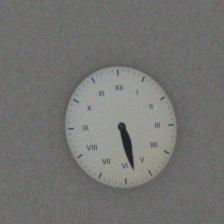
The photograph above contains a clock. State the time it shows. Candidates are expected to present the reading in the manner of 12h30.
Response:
5h28
